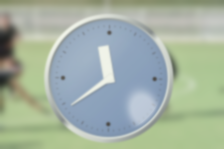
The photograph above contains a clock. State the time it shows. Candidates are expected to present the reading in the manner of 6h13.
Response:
11h39
